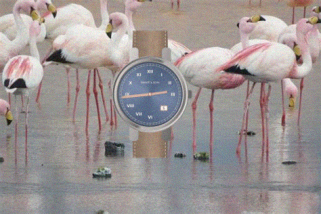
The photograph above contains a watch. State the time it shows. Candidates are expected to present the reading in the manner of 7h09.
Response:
2h44
